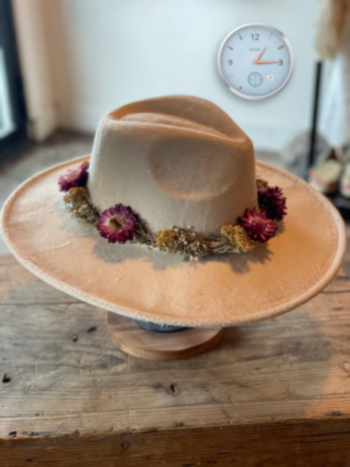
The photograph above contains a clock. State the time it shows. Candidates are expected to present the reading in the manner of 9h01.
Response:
1h15
